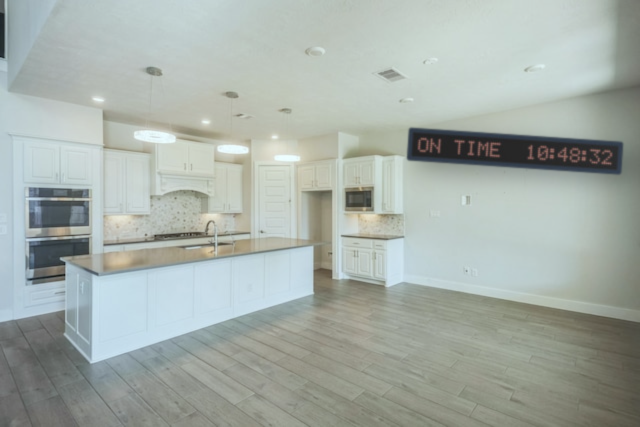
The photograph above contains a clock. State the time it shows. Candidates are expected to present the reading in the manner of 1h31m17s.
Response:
10h48m32s
